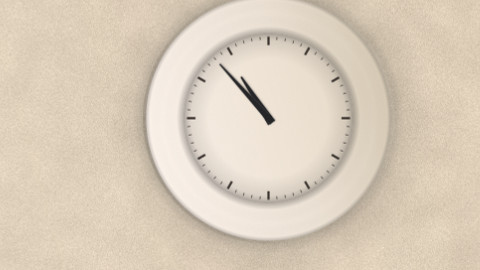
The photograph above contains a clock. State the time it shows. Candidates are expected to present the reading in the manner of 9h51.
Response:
10h53
